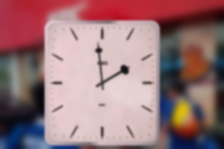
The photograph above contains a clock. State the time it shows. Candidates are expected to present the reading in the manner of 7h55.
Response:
1h59
